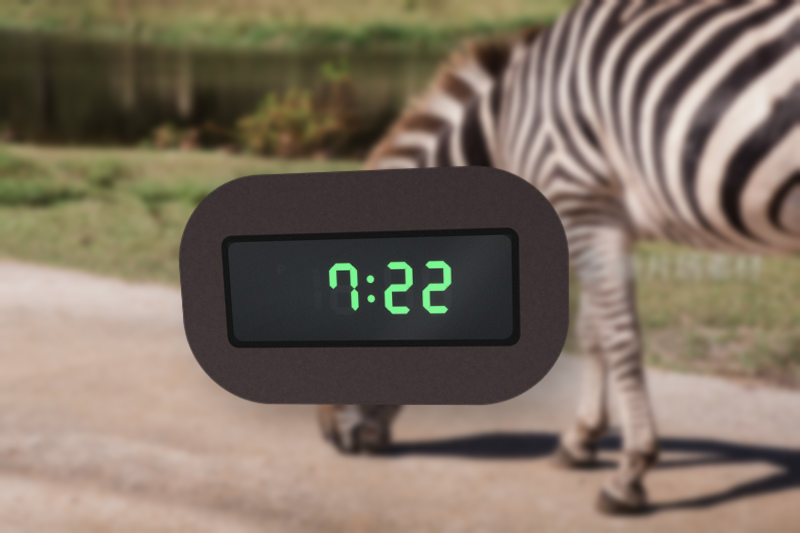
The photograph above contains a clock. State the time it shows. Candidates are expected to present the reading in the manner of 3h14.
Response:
7h22
